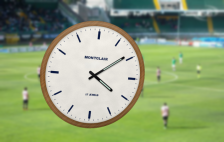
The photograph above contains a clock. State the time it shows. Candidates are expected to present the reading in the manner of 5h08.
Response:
4h09
